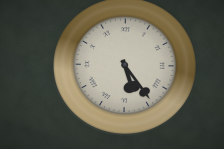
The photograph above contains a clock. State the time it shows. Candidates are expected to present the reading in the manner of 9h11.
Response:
5h24
